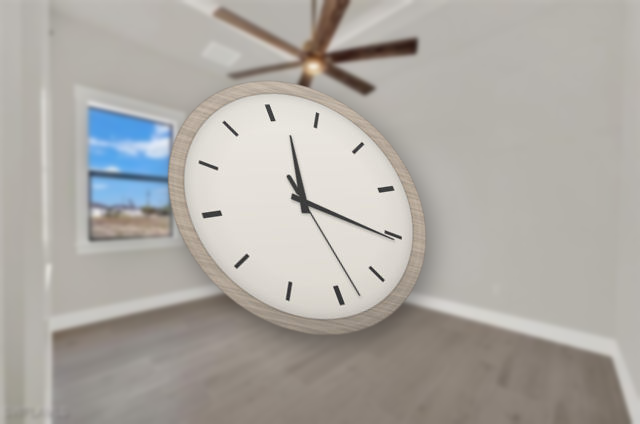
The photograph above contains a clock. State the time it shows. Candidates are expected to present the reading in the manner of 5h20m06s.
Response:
12h20m28s
